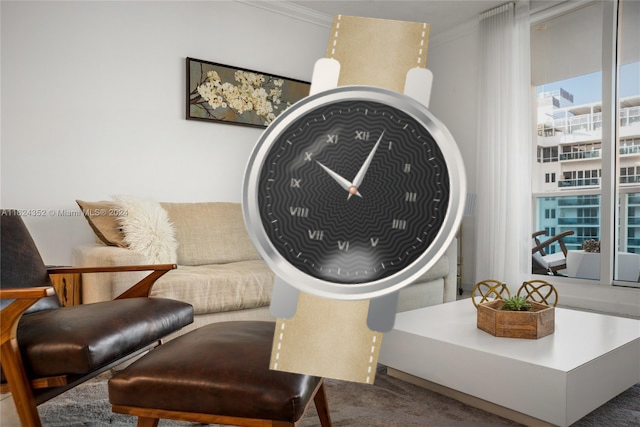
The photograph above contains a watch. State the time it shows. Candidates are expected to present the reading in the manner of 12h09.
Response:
10h03
